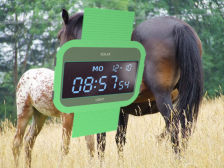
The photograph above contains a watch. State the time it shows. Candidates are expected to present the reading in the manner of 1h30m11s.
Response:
8h57m54s
